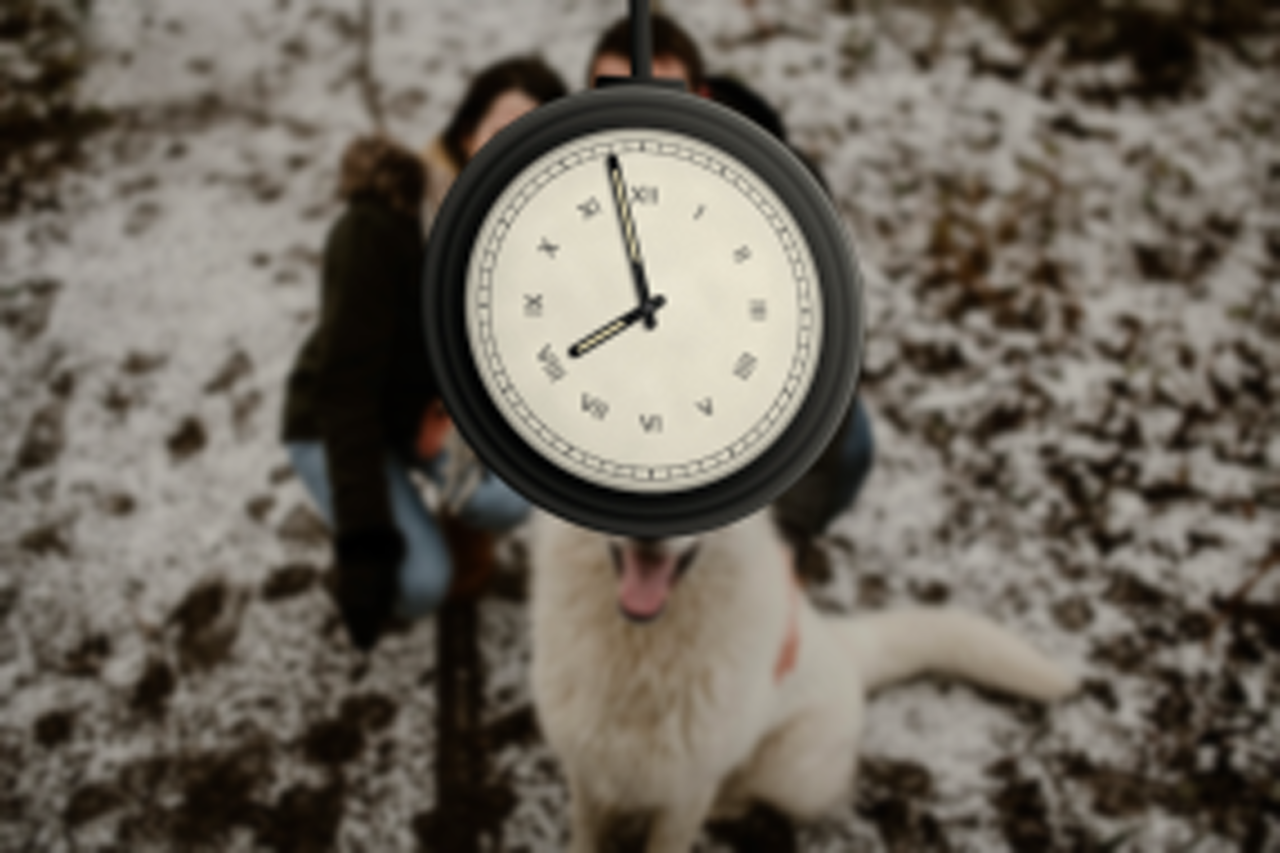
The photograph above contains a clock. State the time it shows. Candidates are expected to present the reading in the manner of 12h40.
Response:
7h58
